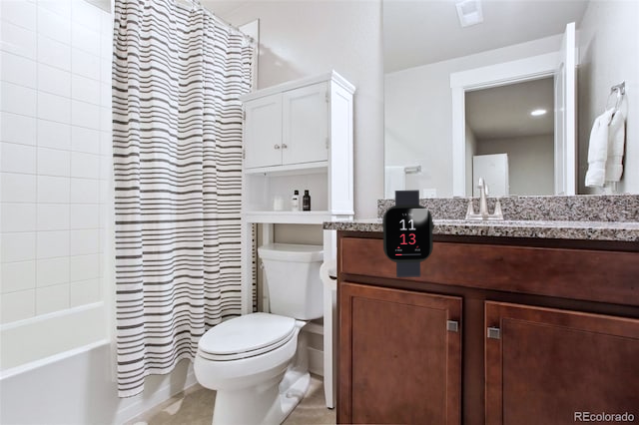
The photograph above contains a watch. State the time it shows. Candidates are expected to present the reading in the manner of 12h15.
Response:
11h13
